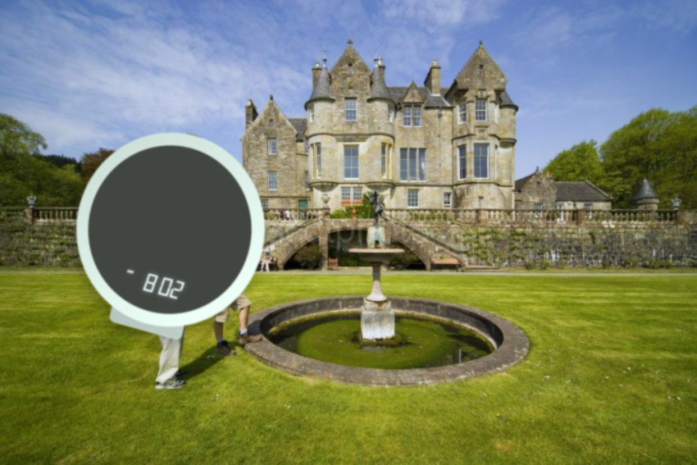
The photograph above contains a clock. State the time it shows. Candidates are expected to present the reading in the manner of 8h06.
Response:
8h02
